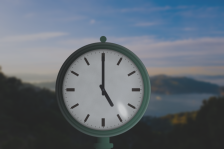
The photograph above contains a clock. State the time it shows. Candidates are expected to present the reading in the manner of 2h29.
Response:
5h00
